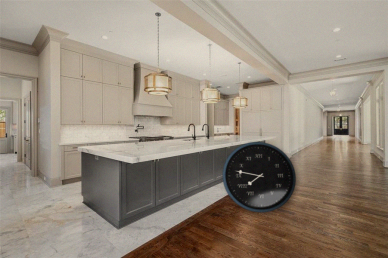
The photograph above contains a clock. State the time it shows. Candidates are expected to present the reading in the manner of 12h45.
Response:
7h47
